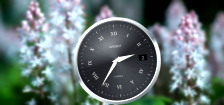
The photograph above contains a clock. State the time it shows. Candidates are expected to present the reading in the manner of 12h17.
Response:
2h36
